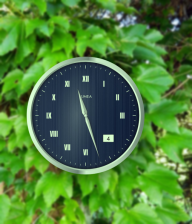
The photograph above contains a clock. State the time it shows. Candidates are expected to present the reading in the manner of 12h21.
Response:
11h27
